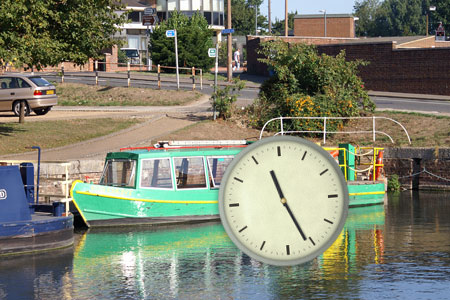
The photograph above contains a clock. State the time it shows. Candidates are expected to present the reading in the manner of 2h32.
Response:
11h26
